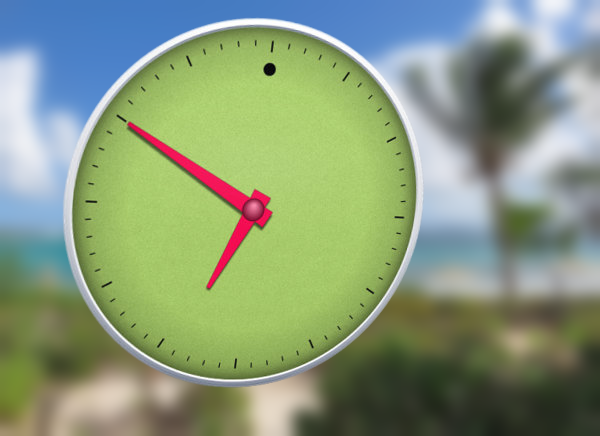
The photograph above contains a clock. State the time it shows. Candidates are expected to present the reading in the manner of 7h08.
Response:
6h50
